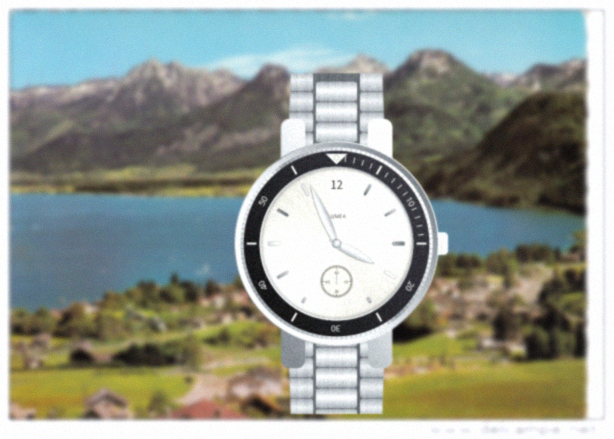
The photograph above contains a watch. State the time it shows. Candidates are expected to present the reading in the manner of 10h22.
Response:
3h56
